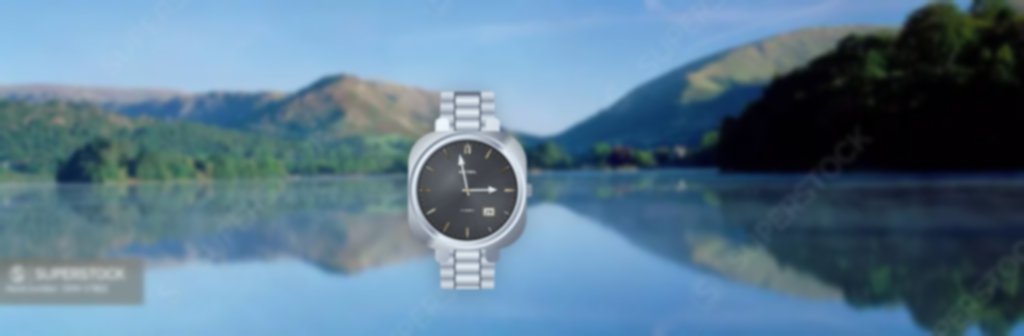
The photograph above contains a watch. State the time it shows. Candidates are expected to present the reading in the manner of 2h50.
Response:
2h58
